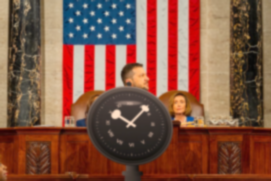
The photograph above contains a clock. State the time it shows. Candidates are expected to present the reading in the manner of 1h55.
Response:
10h07
